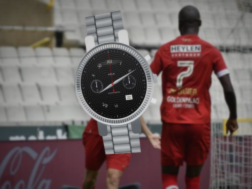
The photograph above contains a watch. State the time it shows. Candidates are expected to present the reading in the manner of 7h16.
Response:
8h11
